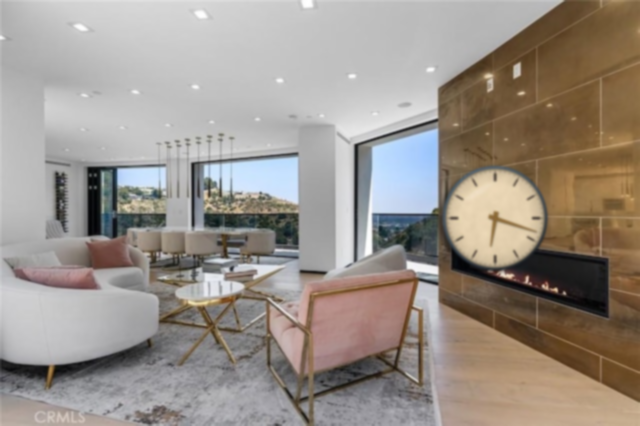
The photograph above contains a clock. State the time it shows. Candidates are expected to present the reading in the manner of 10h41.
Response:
6h18
